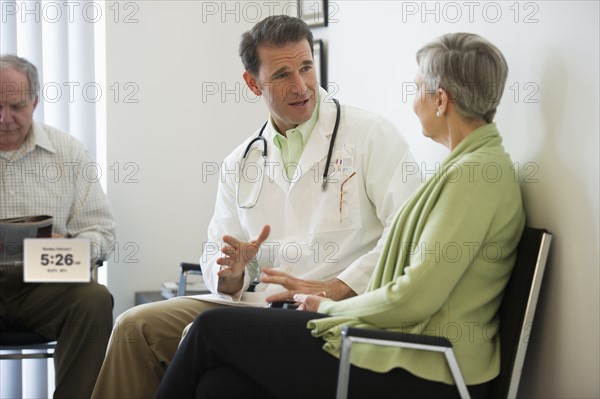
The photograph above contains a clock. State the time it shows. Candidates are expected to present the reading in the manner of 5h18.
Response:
5h26
